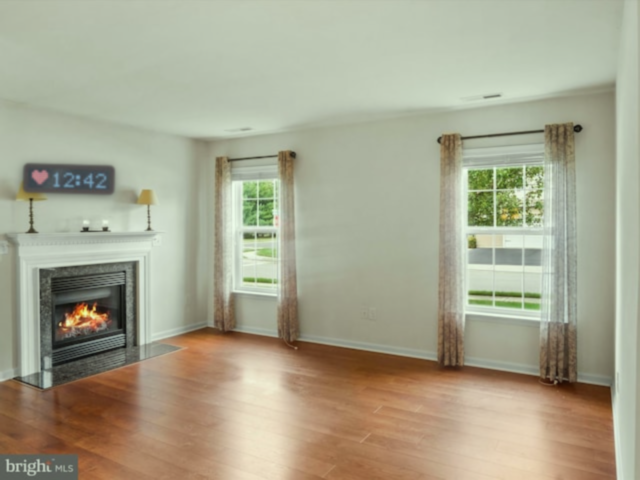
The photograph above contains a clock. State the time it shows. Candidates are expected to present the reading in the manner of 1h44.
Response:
12h42
